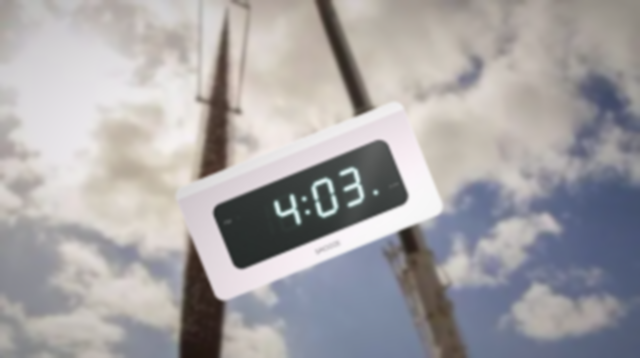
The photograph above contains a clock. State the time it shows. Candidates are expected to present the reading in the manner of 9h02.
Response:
4h03
